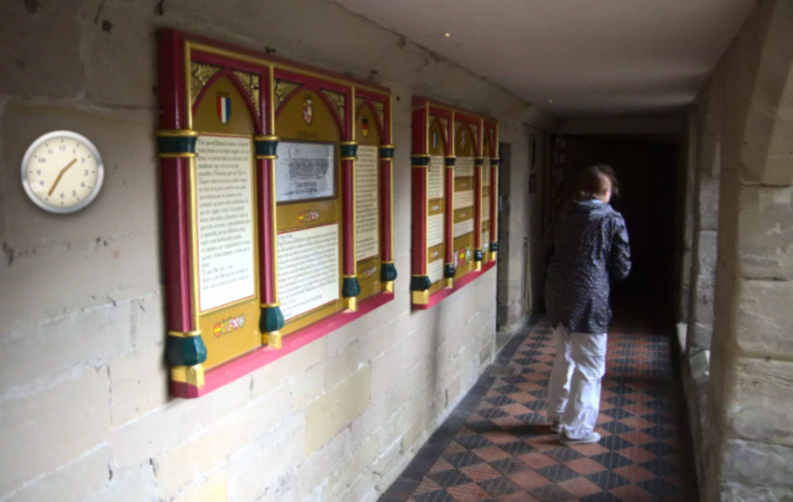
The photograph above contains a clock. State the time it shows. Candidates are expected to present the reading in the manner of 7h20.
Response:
1h35
